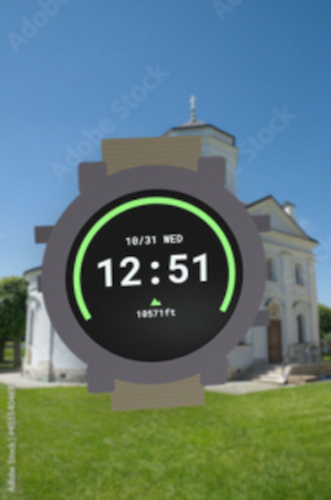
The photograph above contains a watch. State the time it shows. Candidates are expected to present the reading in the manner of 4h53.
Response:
12h51
